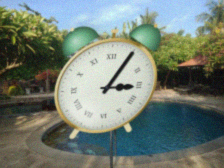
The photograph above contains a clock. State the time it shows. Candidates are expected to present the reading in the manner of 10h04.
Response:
3h05
